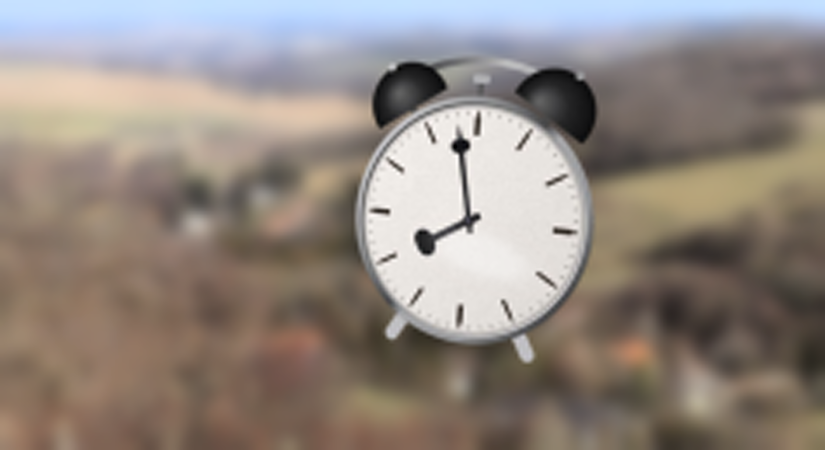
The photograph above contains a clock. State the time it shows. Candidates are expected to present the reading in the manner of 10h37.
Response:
7h58
